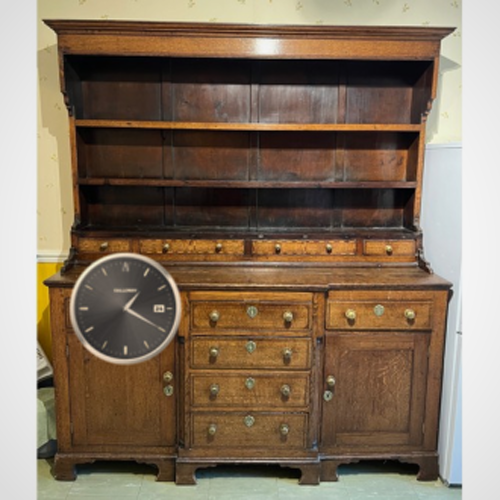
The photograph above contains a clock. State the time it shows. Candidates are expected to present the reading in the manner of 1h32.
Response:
1h20
